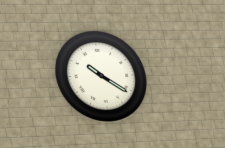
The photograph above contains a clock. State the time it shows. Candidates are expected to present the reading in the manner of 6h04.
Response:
10h21
